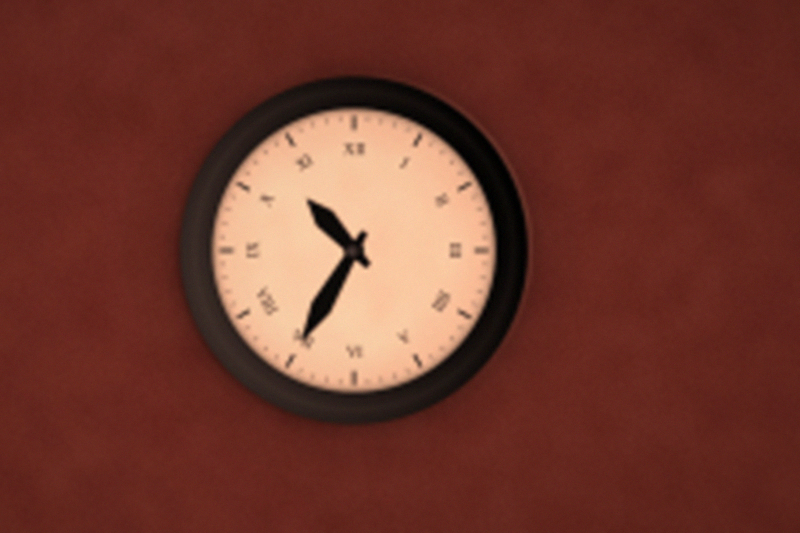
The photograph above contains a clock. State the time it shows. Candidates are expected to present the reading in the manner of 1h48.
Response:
10h35
